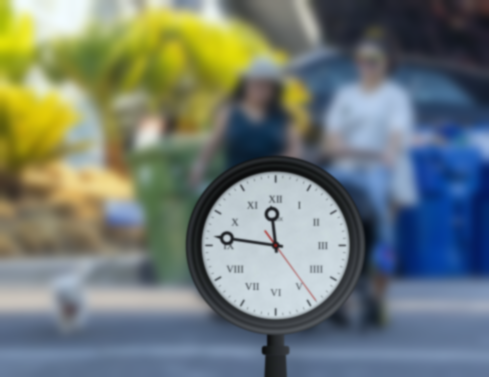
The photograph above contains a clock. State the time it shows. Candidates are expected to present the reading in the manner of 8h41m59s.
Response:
11h46m24s
